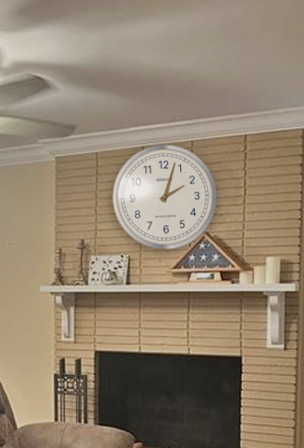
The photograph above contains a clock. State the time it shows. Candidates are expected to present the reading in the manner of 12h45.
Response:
2h03
